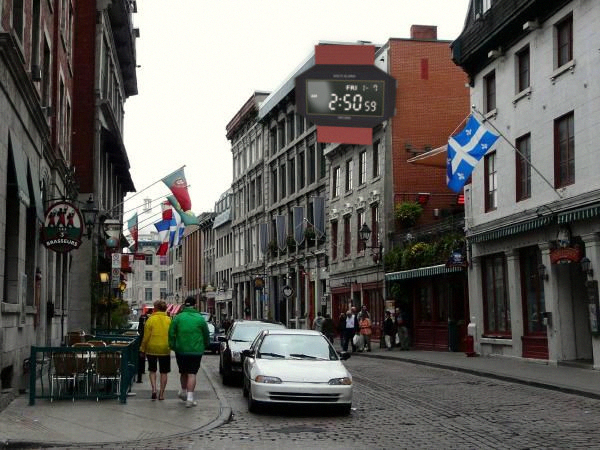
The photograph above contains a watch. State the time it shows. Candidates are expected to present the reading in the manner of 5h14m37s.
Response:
2h50m59s
